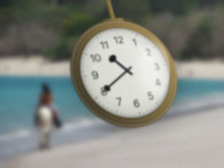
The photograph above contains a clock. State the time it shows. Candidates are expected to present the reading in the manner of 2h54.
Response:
10h40
